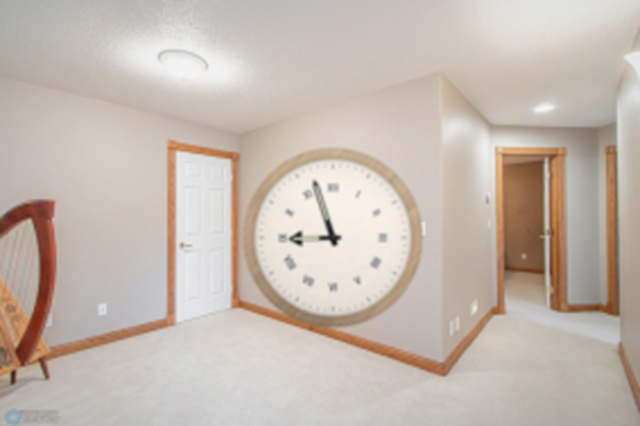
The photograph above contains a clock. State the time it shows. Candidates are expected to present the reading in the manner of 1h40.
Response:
8h57
